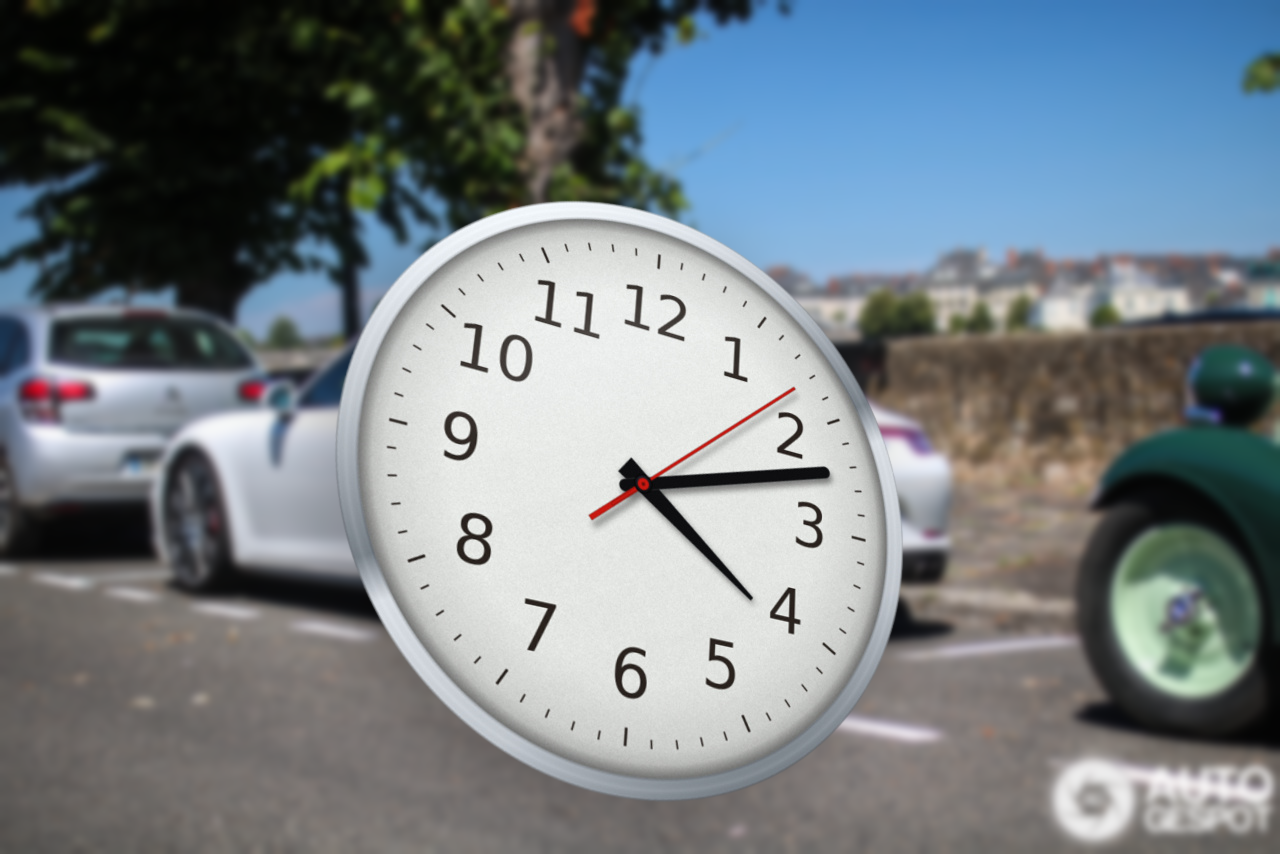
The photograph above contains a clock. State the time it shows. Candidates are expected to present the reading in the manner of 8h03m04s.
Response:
4h12m08s
